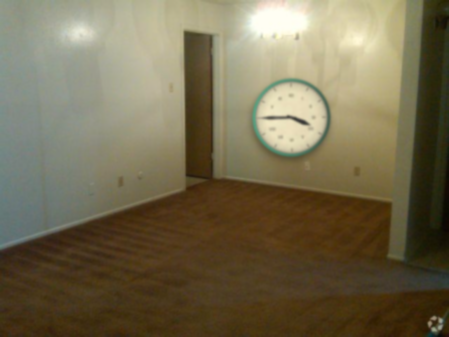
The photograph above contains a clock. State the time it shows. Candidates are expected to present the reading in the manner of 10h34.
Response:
3h45
